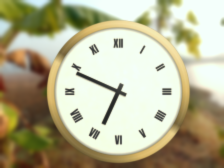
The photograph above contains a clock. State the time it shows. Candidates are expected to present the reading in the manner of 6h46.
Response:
6h49
